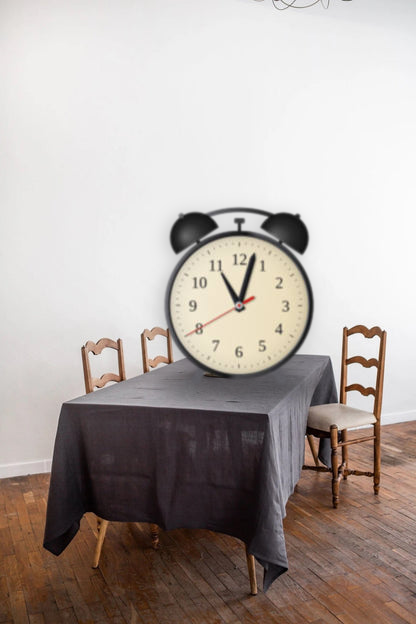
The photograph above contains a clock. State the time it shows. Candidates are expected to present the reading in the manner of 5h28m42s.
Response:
11h02m40s
